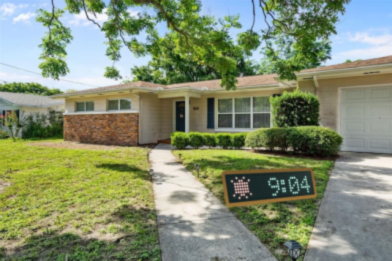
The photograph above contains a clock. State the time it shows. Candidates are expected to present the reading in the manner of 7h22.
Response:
9h04
